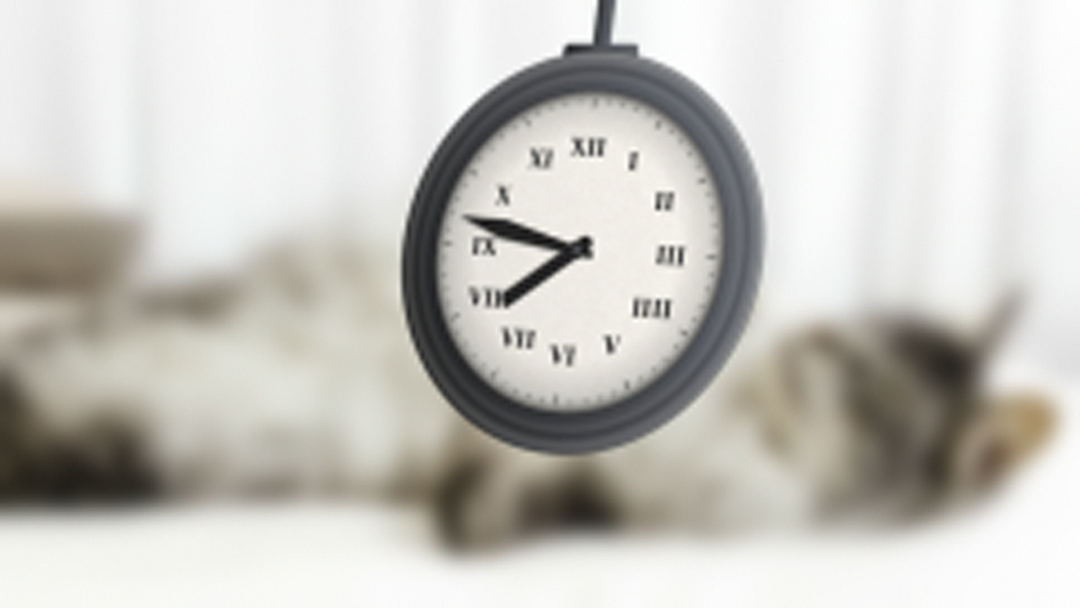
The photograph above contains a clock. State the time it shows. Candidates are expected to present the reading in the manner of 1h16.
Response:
7h47
